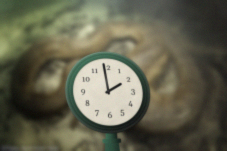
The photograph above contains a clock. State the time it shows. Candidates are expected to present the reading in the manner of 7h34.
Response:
1h59
